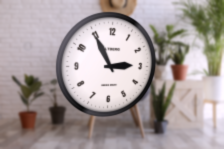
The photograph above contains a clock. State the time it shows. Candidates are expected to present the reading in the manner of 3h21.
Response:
2h55
